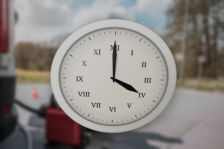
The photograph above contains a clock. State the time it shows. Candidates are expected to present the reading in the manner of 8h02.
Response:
4h00
